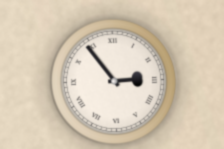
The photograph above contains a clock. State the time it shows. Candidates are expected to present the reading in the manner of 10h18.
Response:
2h54
